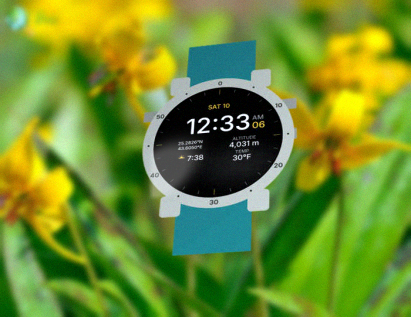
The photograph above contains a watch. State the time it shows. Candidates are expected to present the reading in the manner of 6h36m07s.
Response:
12h33m06s
